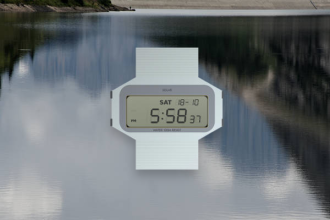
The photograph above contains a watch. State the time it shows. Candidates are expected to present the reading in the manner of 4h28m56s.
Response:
5h58m37s
